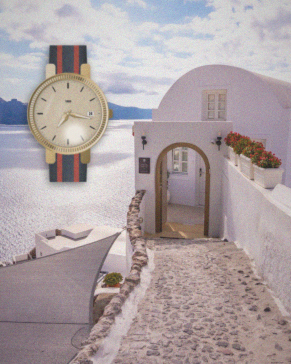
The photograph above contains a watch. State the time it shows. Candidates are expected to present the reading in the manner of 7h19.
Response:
7h17
